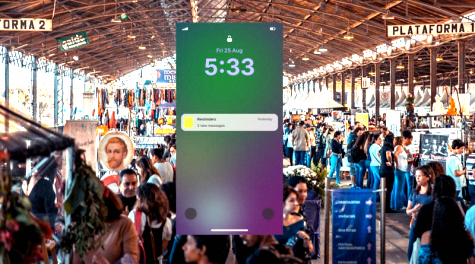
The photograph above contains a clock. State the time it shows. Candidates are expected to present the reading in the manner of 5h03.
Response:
5h33
